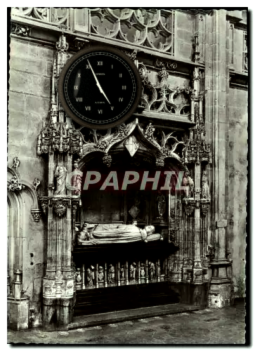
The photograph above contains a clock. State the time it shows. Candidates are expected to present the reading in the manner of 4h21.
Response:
4h56
